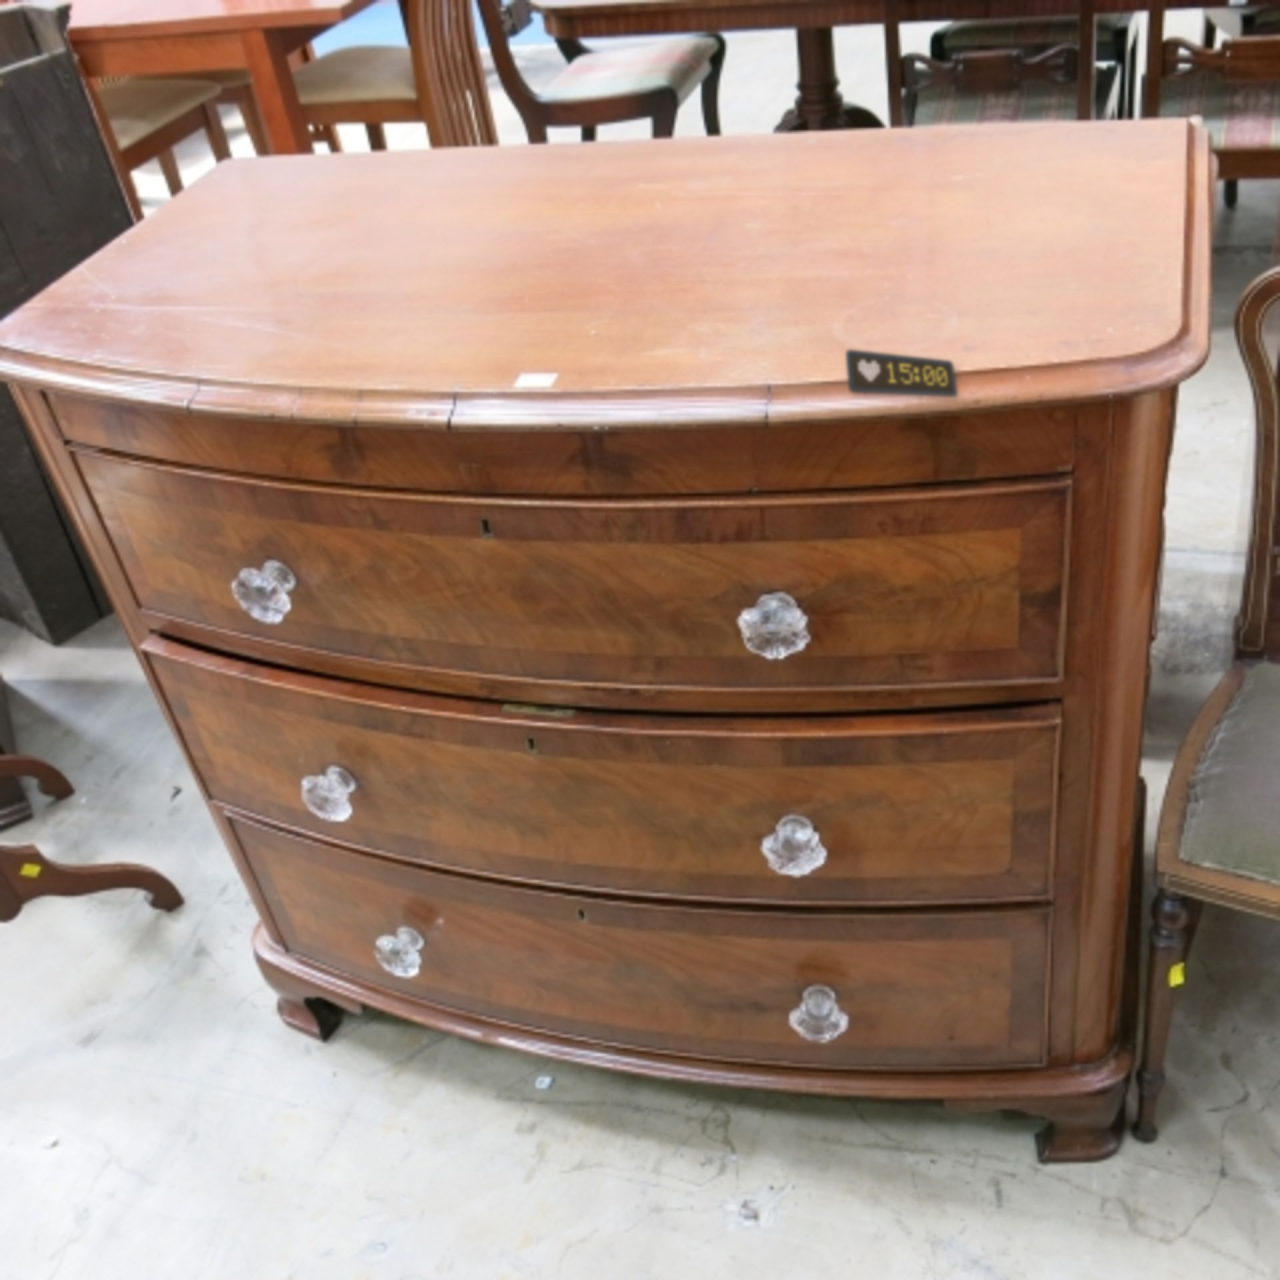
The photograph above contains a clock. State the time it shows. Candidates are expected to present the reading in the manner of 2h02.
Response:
15h00
